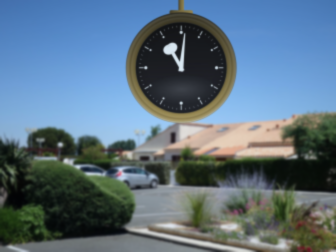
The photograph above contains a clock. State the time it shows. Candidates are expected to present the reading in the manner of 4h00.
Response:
11h01
